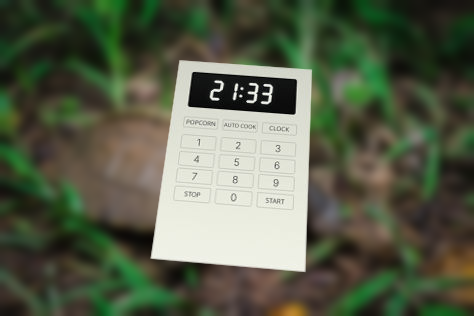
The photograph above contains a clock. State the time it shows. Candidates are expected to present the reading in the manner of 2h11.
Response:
21h33
